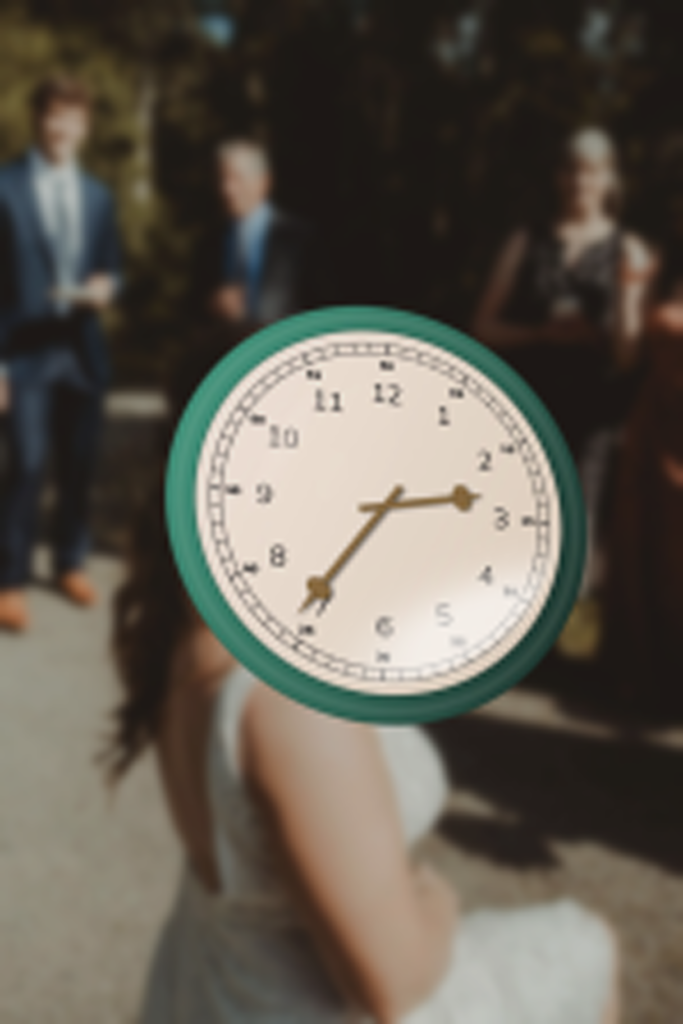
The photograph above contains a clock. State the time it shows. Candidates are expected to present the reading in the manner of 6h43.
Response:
2h36
